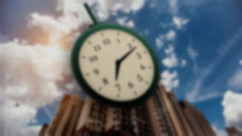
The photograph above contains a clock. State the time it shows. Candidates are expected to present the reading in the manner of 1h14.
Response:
7h12
